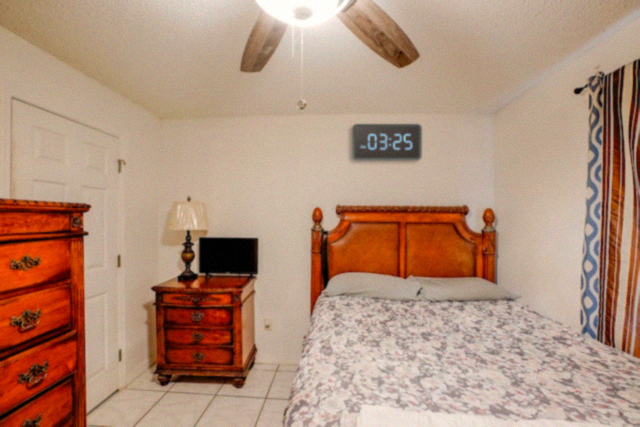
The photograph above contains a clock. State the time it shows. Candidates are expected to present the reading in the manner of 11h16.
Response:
3h25
